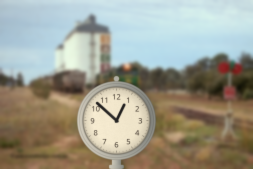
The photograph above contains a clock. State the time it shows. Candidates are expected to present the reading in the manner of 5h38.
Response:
12h52
